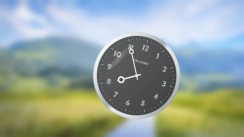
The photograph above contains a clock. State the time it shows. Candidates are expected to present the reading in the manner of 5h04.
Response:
7h55
